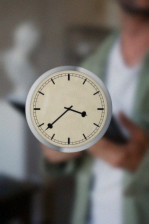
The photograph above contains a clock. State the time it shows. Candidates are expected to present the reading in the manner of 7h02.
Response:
3h38
